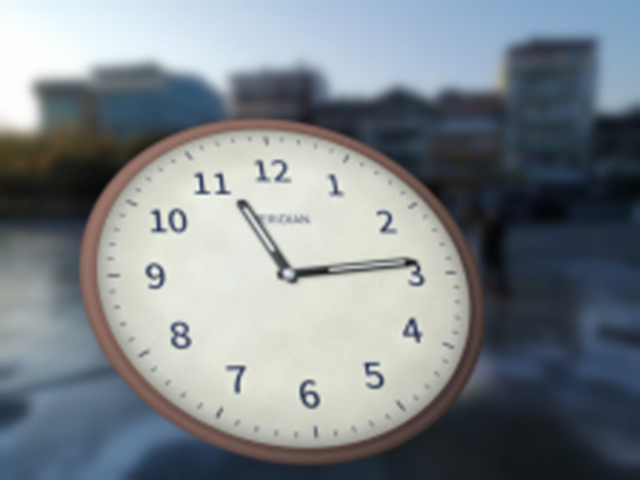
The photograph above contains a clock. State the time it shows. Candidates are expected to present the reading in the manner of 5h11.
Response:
11h14
